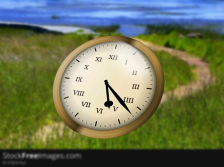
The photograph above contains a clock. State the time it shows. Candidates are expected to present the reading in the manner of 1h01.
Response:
5h22
